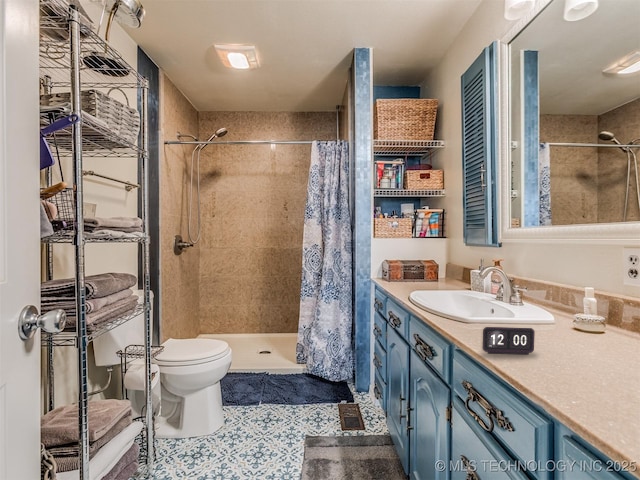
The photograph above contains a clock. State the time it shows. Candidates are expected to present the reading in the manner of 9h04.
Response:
12h00
